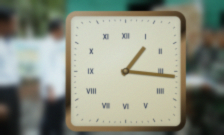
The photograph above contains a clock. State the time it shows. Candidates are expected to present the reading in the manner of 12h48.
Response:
1h16
